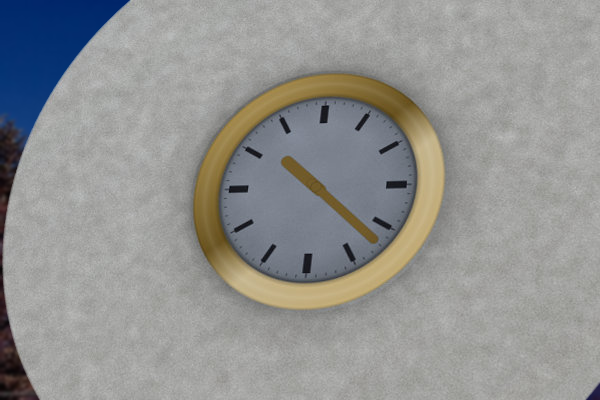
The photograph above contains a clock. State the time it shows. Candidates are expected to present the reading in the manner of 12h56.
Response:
10h22
